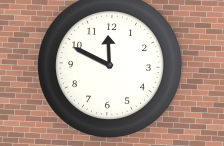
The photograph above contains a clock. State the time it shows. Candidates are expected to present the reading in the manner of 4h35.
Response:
11h49
